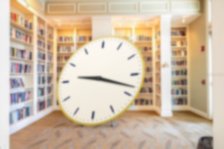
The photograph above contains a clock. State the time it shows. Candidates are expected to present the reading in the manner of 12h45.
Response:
9h18
